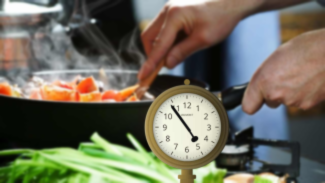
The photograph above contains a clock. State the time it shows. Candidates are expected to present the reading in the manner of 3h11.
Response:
4h54
